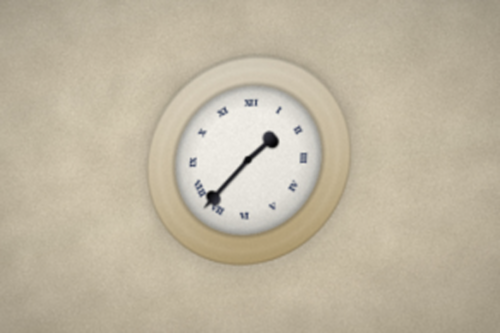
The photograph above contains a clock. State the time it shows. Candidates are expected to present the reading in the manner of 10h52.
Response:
1h37
